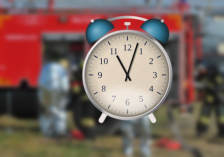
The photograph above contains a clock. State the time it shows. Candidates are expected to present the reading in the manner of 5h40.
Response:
11h03
